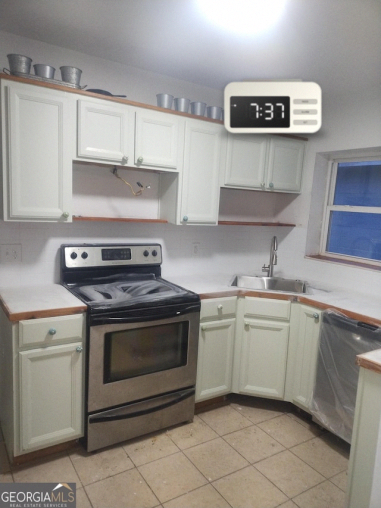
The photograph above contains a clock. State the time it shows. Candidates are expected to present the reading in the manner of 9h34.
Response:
7h37
